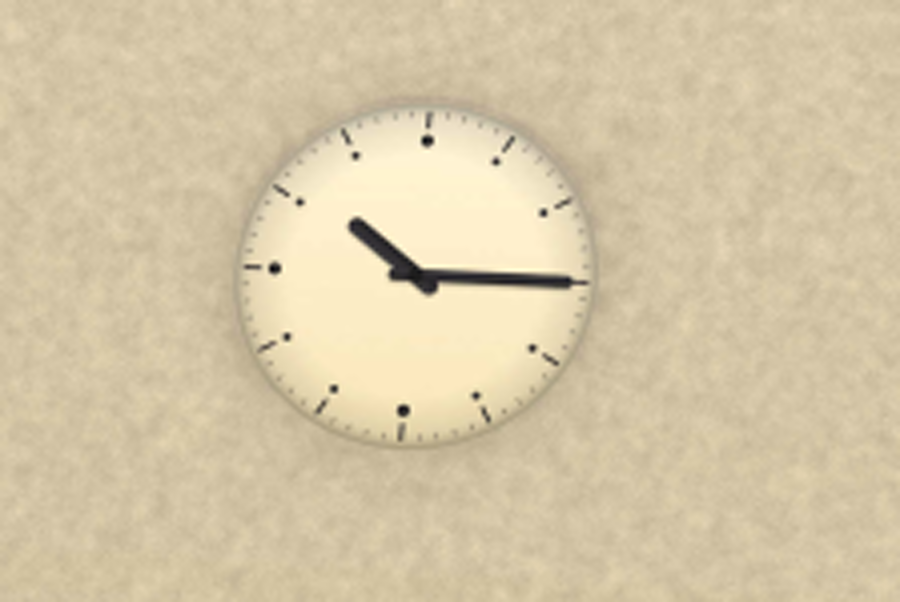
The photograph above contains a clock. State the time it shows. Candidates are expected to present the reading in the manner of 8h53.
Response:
10h15
